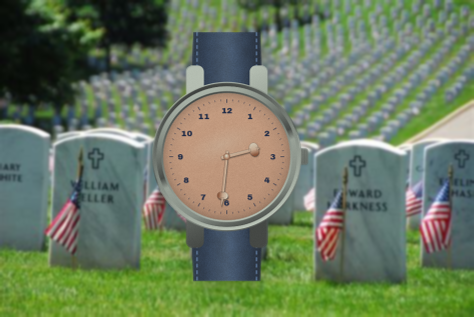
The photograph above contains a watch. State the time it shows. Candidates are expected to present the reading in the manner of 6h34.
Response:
2h31
